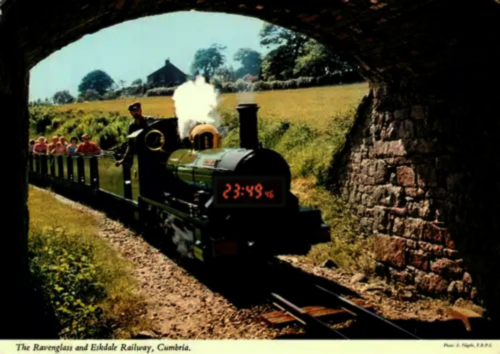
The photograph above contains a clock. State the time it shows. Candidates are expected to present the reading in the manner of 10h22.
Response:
23h49
